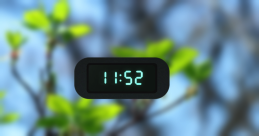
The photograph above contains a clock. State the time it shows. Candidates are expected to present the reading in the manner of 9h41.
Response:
11h52
